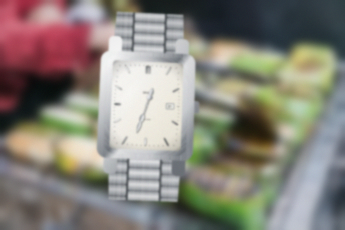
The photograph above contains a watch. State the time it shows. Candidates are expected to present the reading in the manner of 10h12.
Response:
12h33
